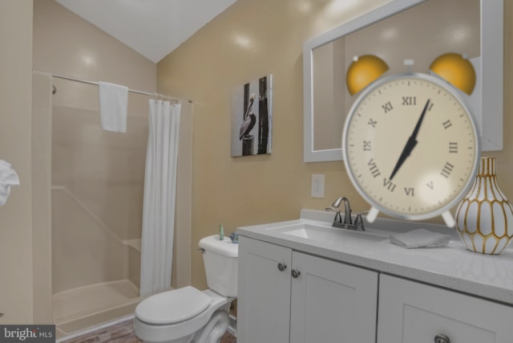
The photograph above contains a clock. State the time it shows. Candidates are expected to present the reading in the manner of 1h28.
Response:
7h04
